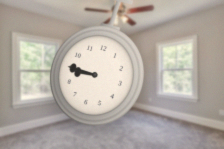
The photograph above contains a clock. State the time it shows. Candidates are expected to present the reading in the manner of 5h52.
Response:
8h45
